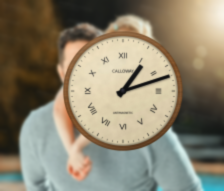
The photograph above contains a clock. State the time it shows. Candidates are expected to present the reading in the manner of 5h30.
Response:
1h12
